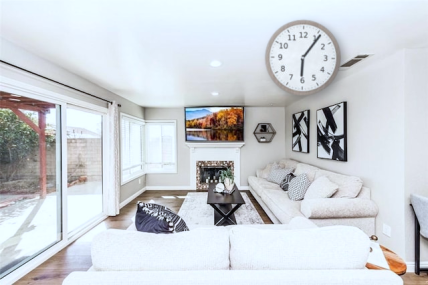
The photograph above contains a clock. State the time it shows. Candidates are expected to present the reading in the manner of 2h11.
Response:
6h06
